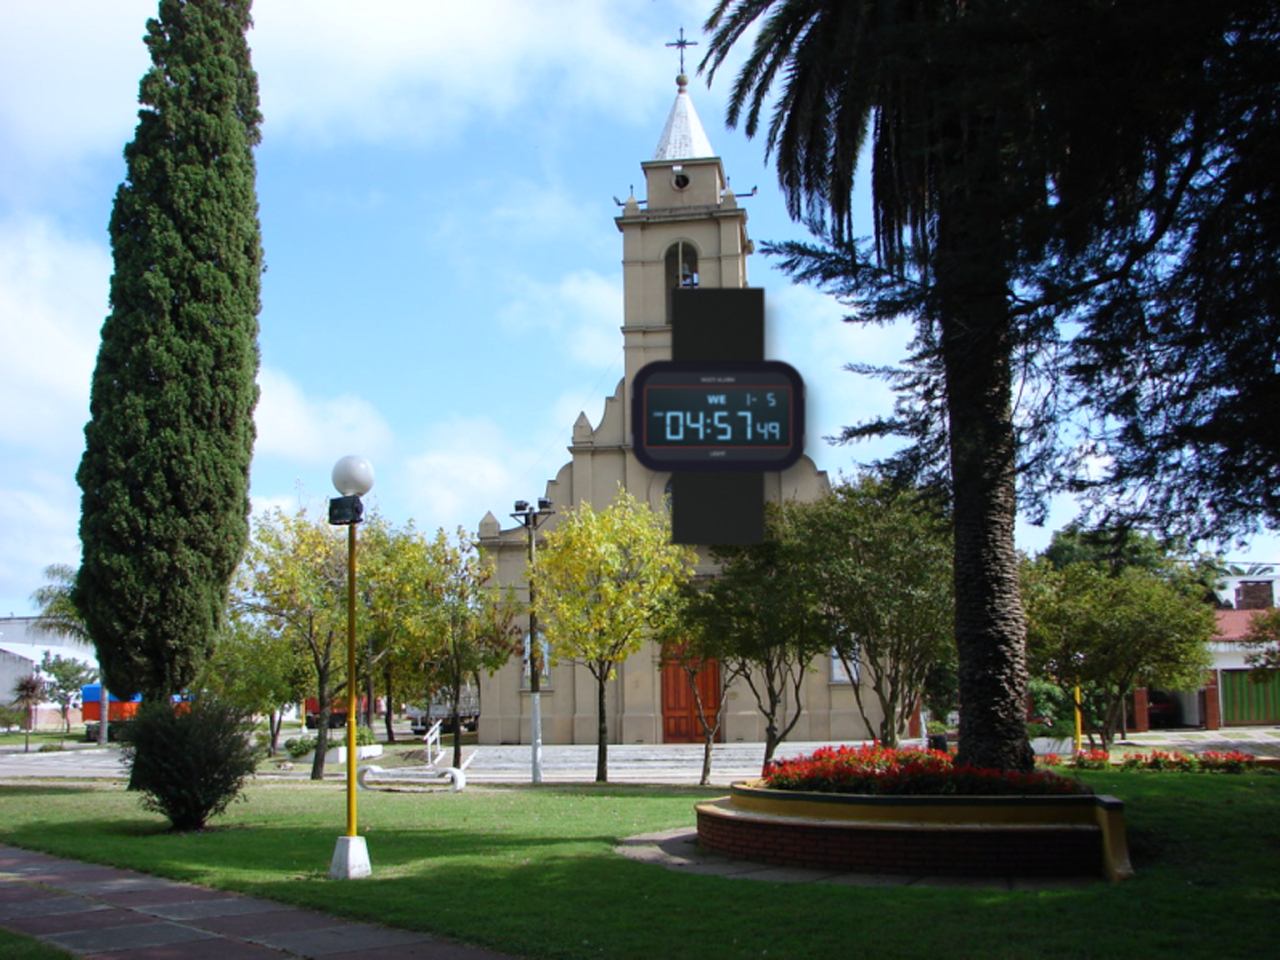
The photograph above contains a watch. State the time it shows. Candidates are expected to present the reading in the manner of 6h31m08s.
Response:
4h57m49s
